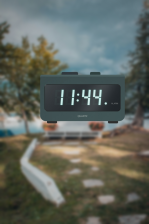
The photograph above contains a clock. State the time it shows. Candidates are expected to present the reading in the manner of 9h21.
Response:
11h44
